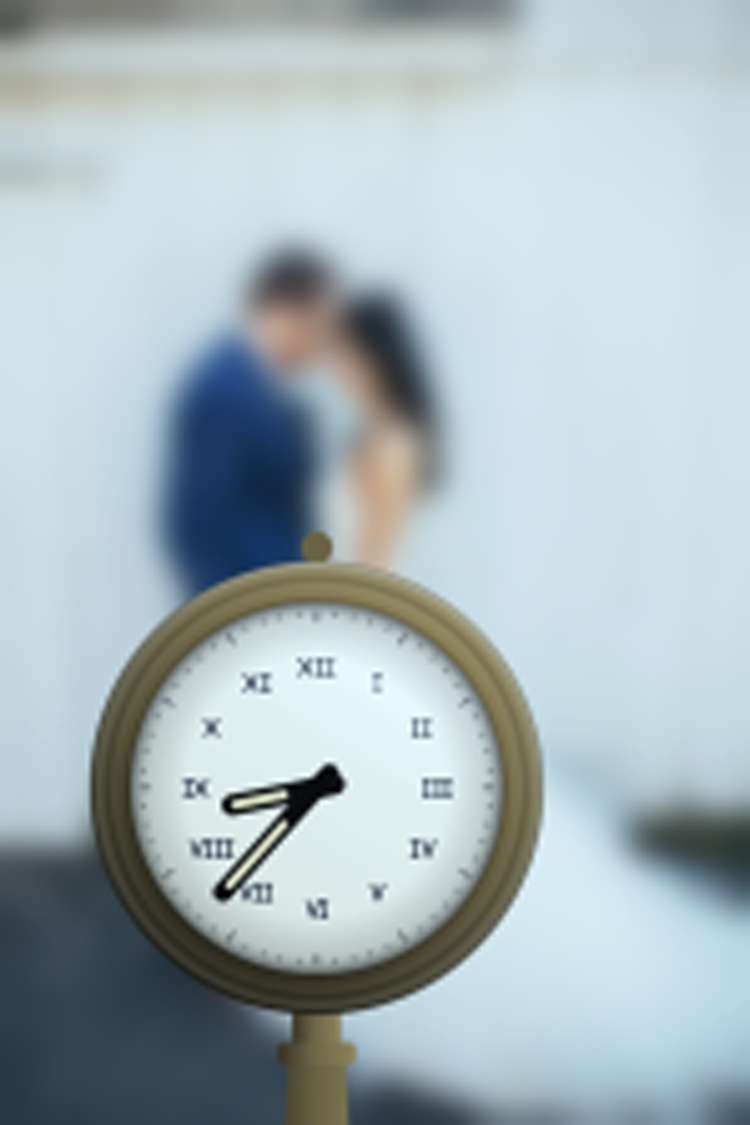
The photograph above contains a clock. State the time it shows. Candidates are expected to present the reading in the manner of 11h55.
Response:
8h37
